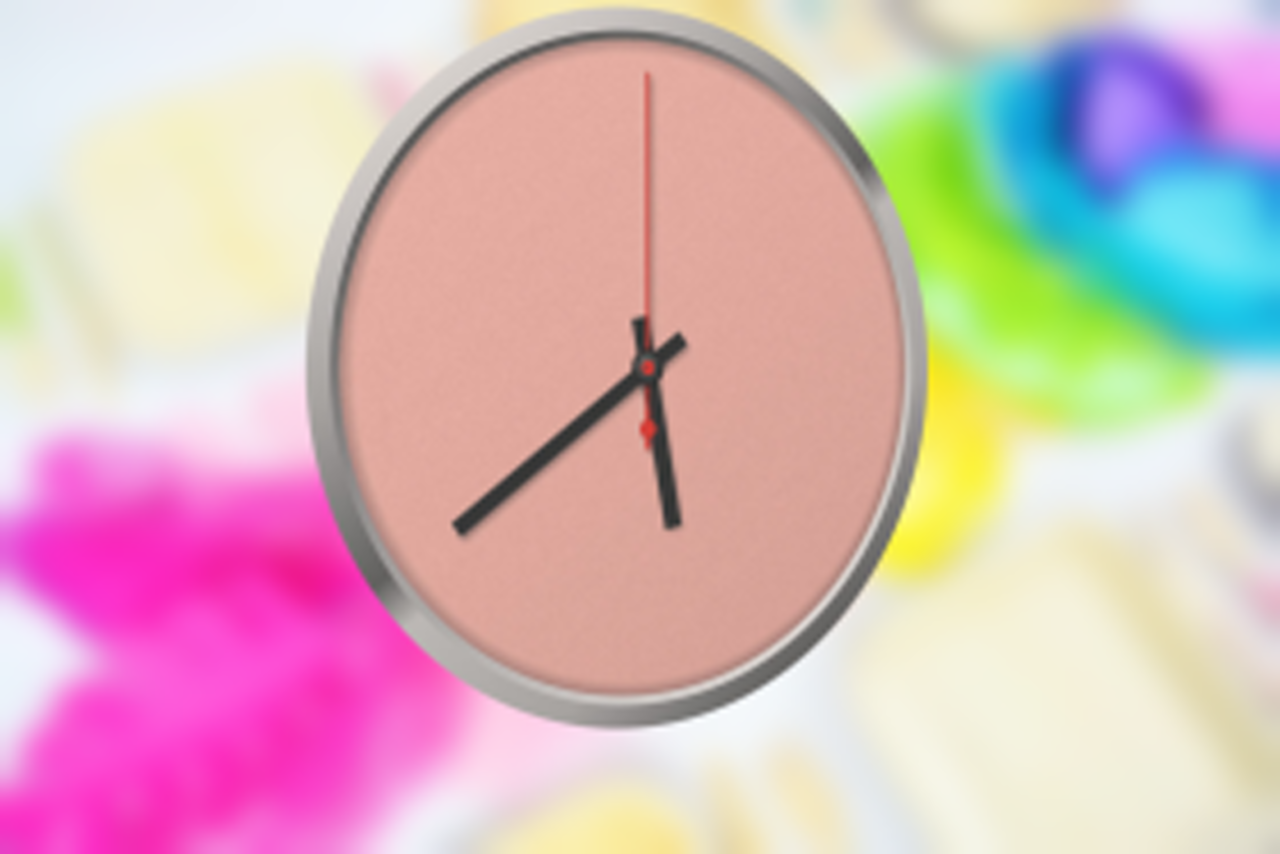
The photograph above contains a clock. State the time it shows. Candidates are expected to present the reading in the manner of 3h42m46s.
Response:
5h39m00s
